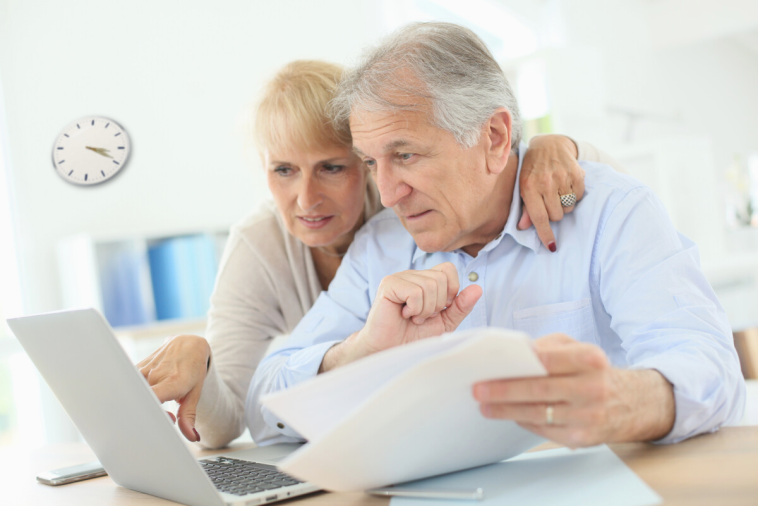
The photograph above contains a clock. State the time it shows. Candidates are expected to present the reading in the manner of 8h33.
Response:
3h19
